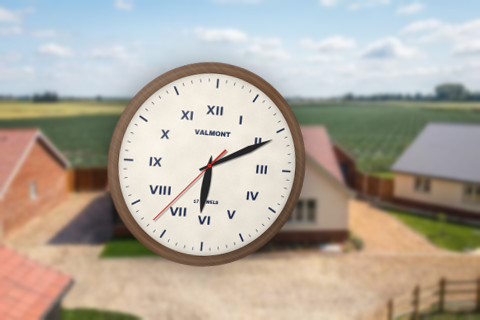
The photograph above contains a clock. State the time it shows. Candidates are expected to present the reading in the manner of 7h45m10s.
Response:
6h10m37s
